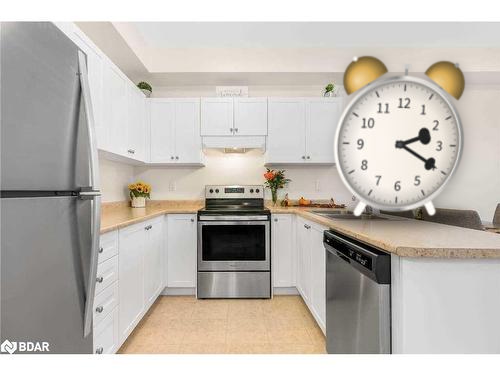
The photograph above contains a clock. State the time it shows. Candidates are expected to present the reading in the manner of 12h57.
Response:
2h20
